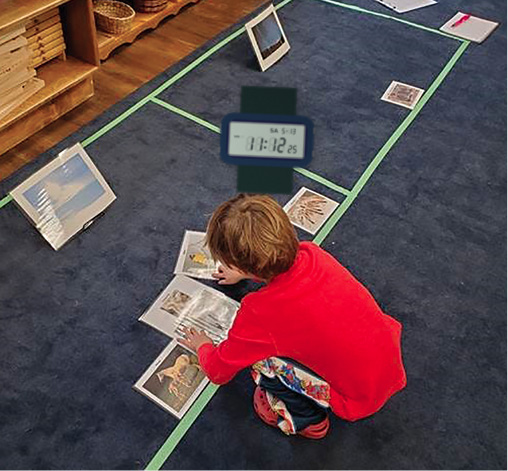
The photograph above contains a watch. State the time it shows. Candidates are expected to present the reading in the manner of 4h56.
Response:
11h12
